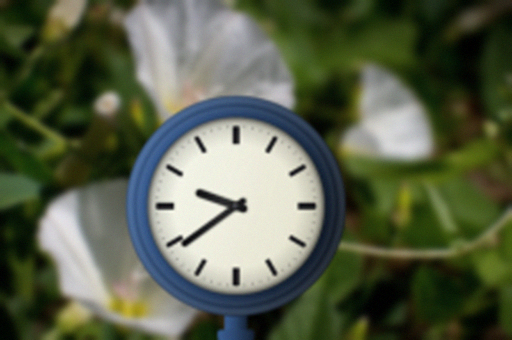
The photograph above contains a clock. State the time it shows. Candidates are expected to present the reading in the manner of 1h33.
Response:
9h39
